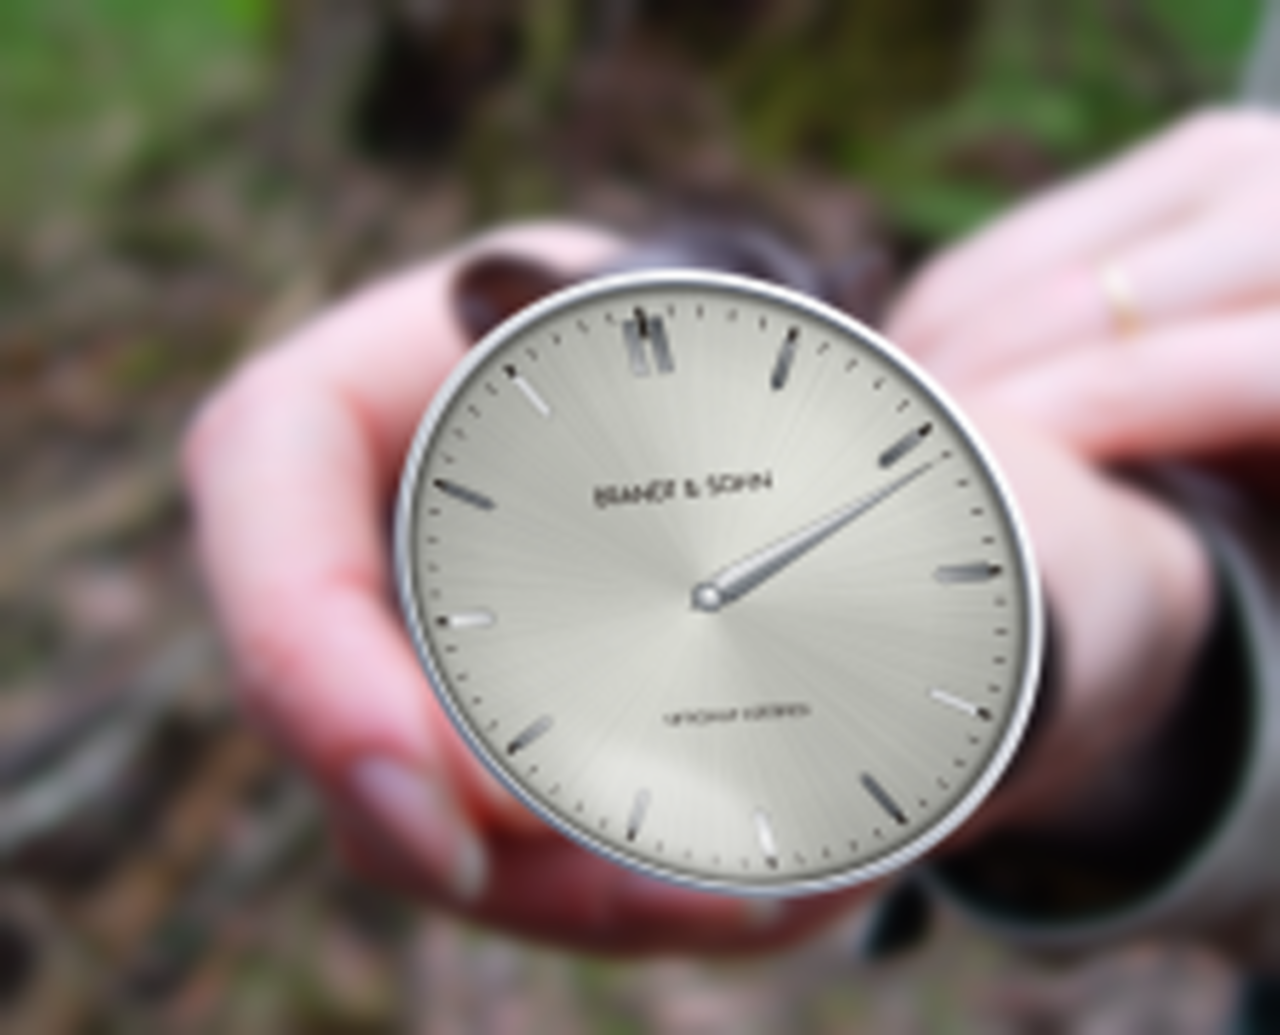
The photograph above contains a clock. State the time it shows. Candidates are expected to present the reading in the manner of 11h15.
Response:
2h11
